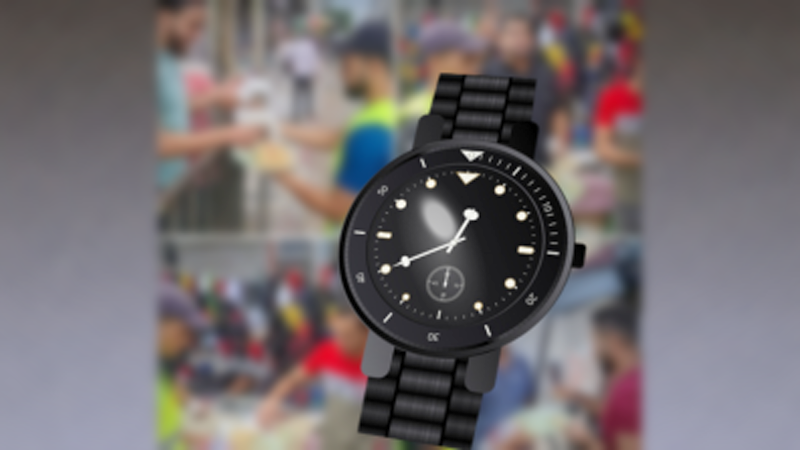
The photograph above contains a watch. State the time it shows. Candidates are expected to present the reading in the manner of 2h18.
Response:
12h40
